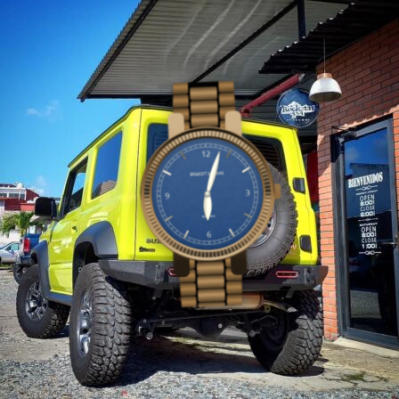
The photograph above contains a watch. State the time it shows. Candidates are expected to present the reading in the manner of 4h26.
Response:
6h03
